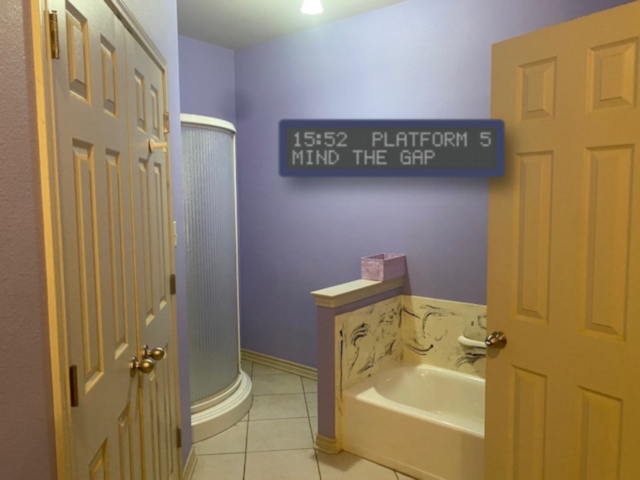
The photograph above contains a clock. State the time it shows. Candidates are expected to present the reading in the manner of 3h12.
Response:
15h52
